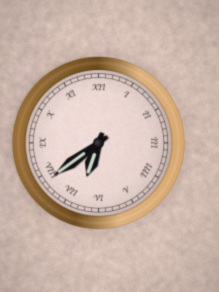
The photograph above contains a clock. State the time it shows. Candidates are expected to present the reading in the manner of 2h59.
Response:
6h39
